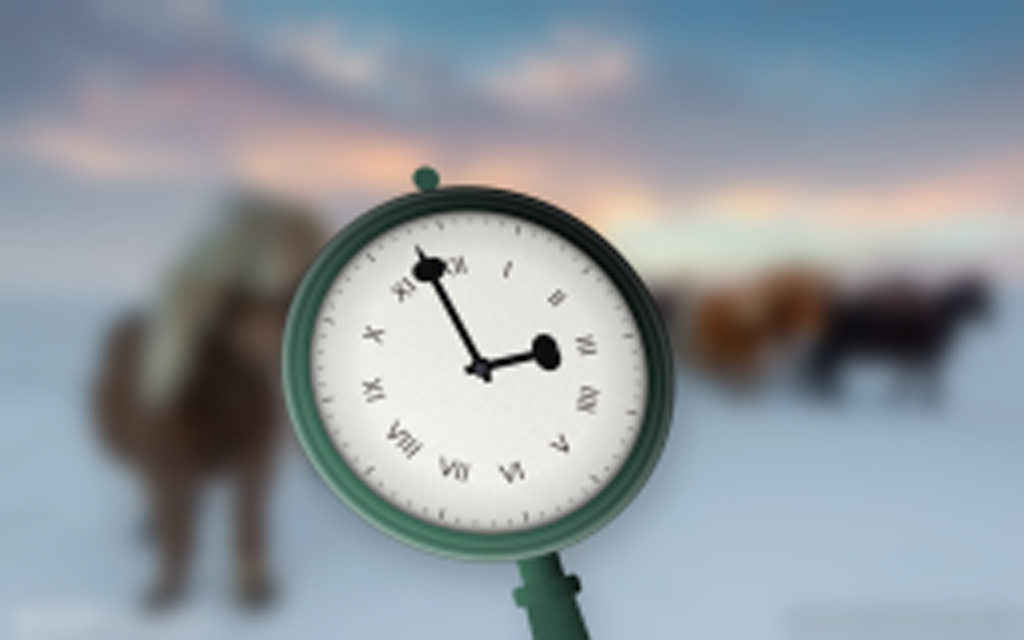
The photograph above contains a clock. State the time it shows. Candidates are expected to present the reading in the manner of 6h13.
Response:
2h58
